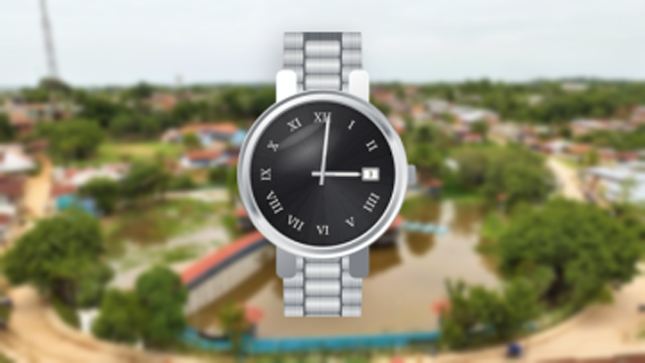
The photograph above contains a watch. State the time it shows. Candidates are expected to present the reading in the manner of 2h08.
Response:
3h01
